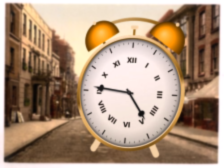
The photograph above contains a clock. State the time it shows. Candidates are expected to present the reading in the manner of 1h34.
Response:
4h46
